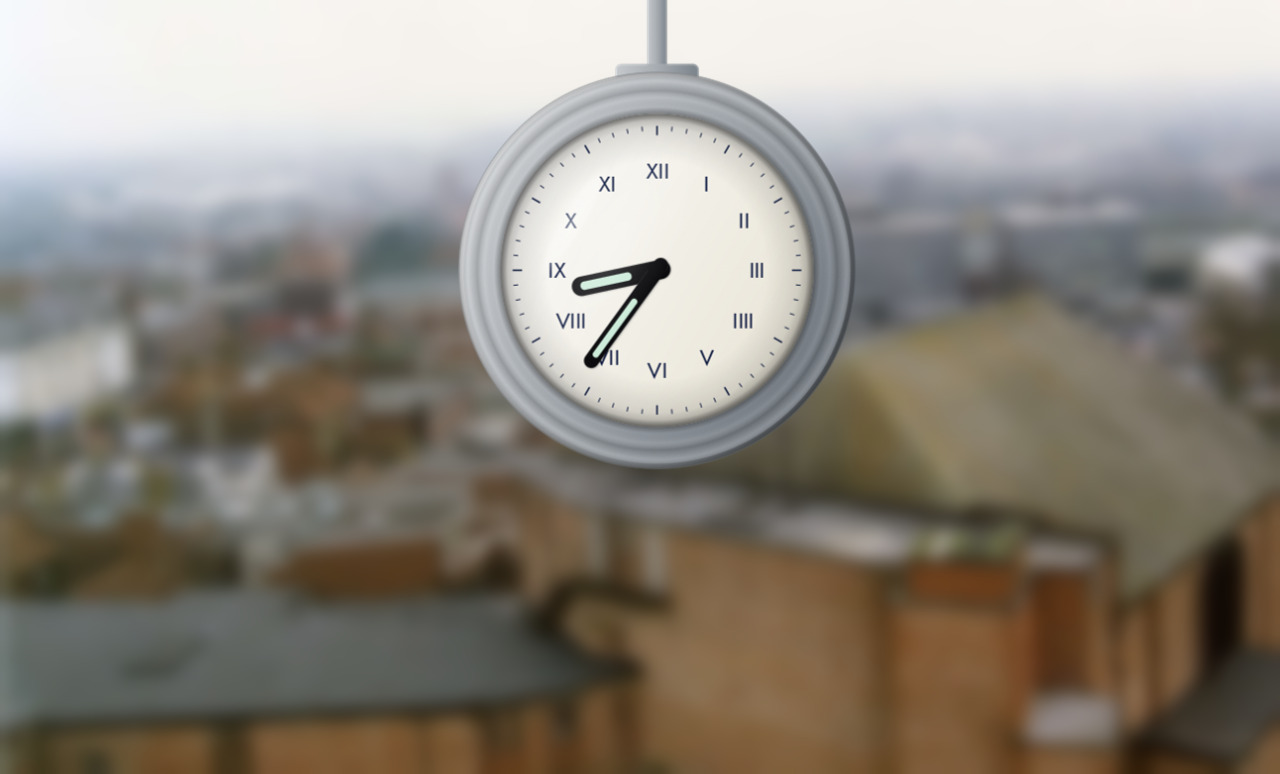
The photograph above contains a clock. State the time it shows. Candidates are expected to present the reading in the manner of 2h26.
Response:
8h36
